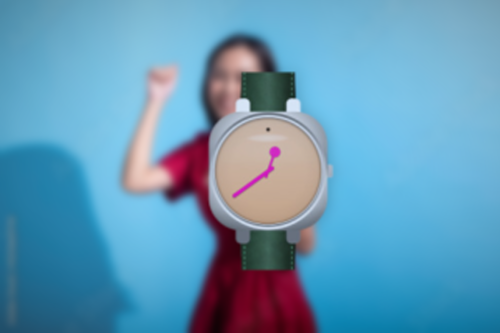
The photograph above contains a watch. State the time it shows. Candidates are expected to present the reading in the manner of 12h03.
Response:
12h39
